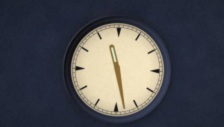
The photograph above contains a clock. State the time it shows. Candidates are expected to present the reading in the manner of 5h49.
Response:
11h28
